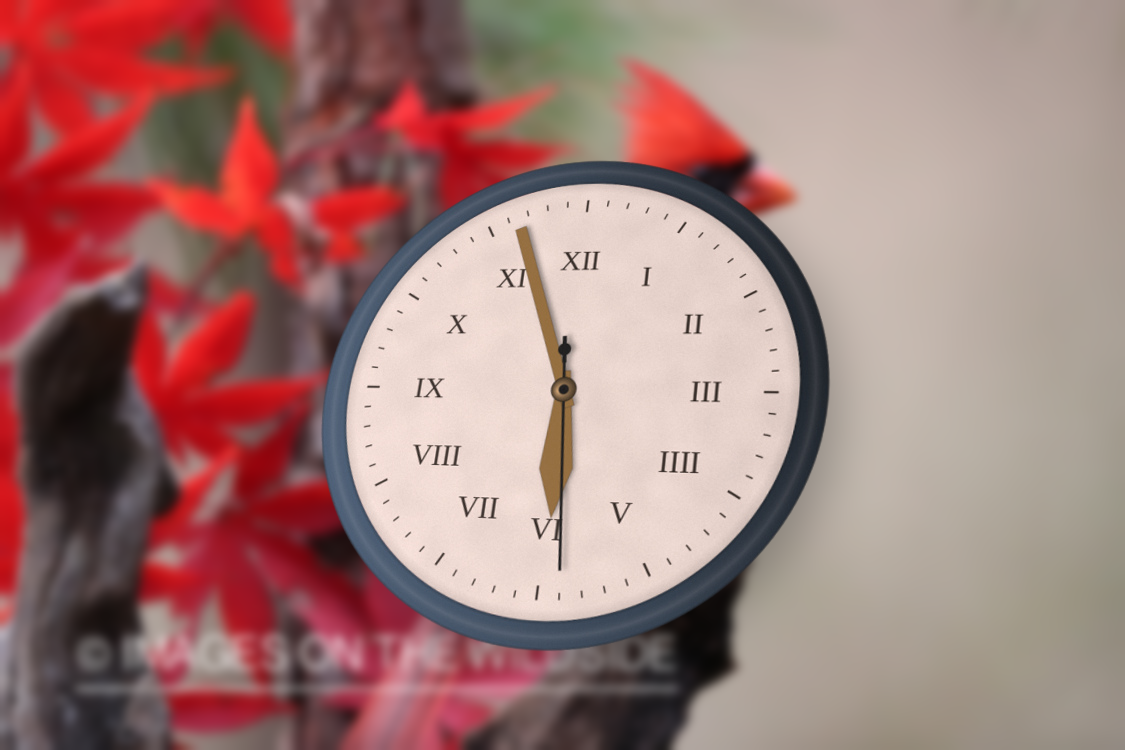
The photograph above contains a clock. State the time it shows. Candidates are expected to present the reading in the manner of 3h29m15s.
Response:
5h56m29s
